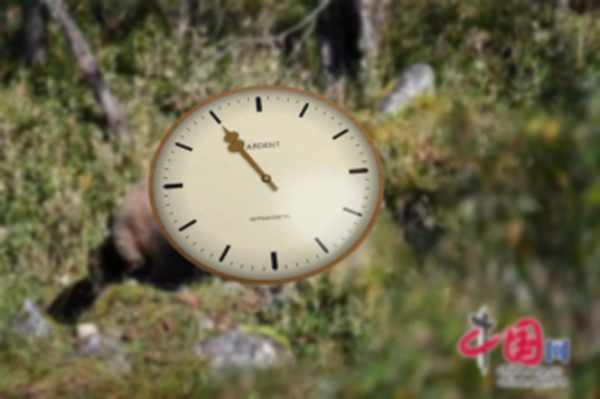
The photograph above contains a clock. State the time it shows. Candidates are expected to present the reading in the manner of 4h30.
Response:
10h55
